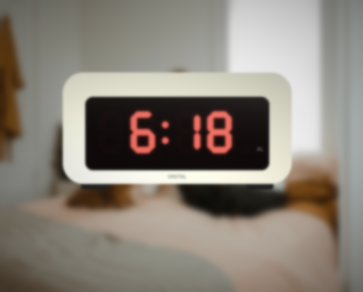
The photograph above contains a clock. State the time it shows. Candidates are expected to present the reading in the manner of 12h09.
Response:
6h18
